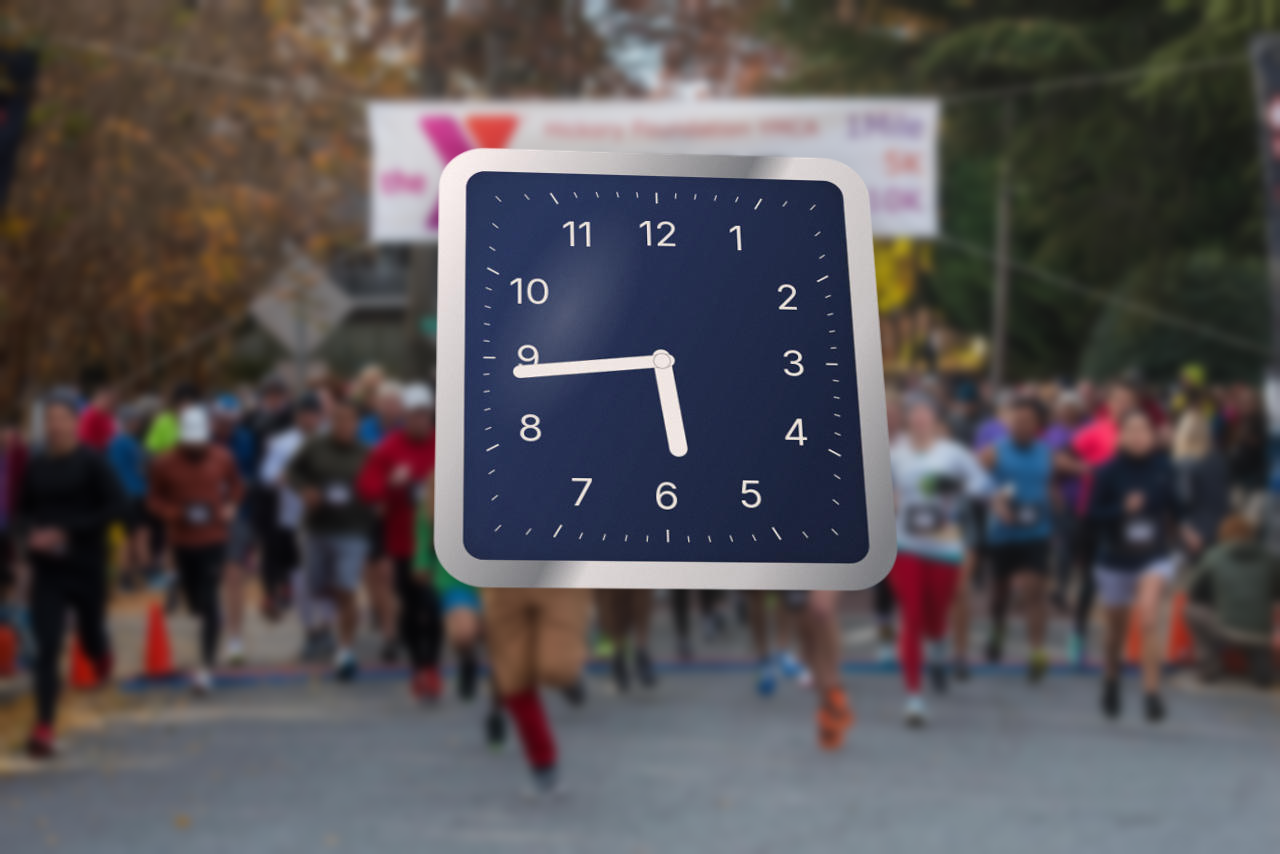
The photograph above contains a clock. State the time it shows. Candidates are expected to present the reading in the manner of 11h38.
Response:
5h44
